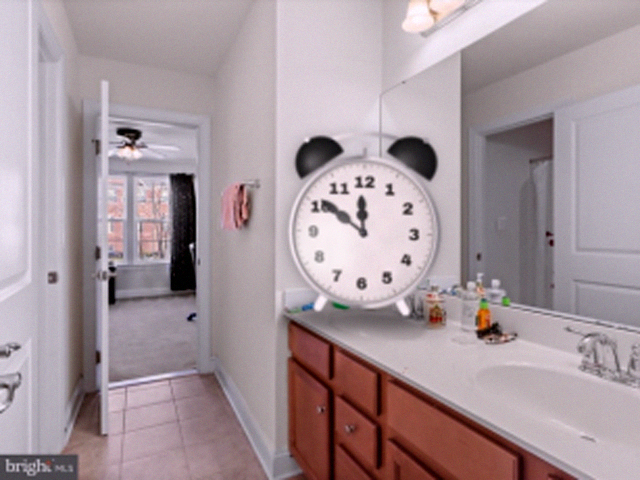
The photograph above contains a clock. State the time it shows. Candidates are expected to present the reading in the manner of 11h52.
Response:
11h51
